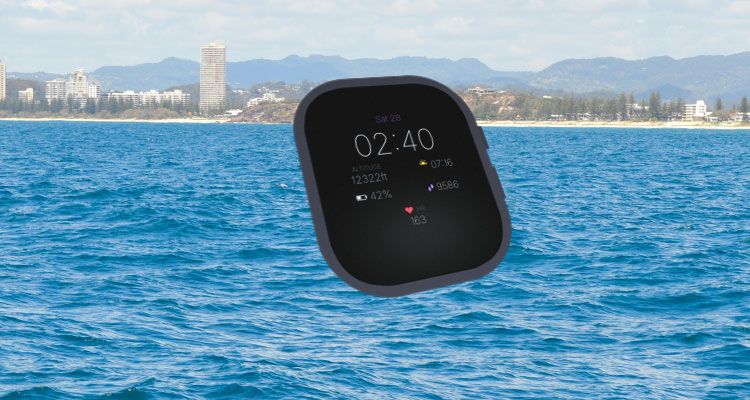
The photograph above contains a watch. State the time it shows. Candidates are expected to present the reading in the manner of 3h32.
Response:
2h40
